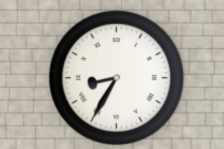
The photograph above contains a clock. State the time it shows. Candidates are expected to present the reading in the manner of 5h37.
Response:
8h35
